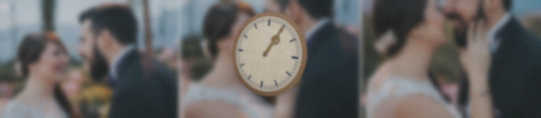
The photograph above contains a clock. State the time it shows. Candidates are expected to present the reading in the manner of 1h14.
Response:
1h05
